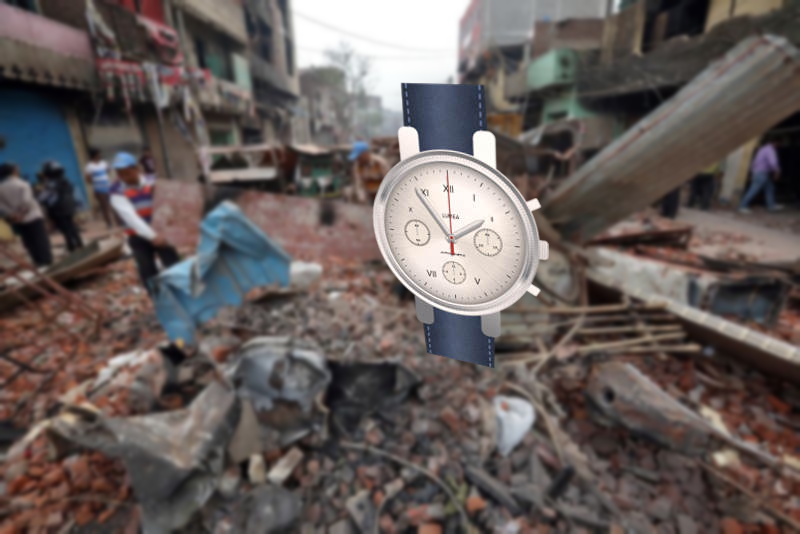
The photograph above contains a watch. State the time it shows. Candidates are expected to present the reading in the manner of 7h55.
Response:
1h54
